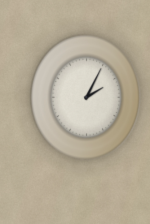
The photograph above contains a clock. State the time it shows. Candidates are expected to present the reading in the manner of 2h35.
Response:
2h05
